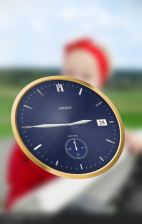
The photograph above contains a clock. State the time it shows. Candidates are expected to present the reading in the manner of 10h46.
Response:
2h45
